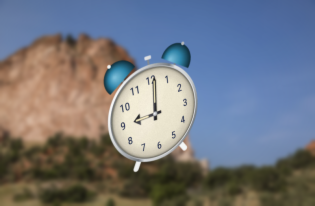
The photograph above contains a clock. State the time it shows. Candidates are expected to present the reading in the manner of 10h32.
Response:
9h01
